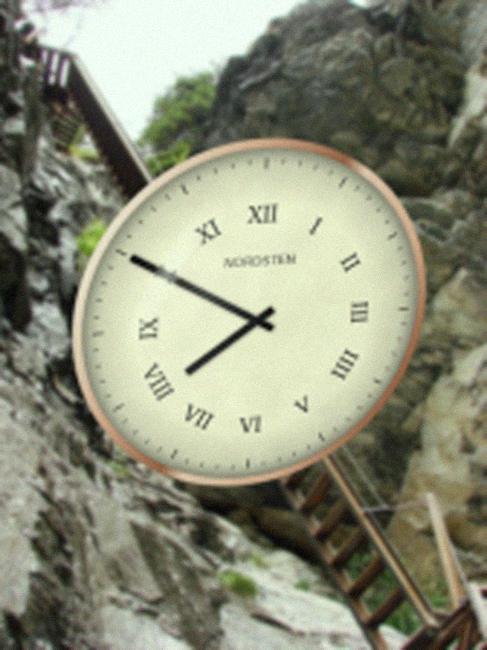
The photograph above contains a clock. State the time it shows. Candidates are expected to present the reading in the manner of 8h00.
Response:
7h50
